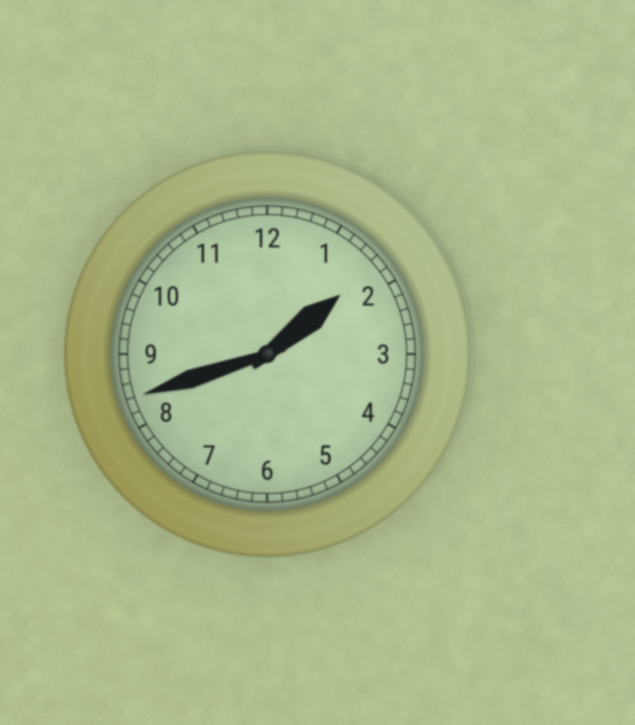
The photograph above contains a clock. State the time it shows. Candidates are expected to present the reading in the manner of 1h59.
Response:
1h42
